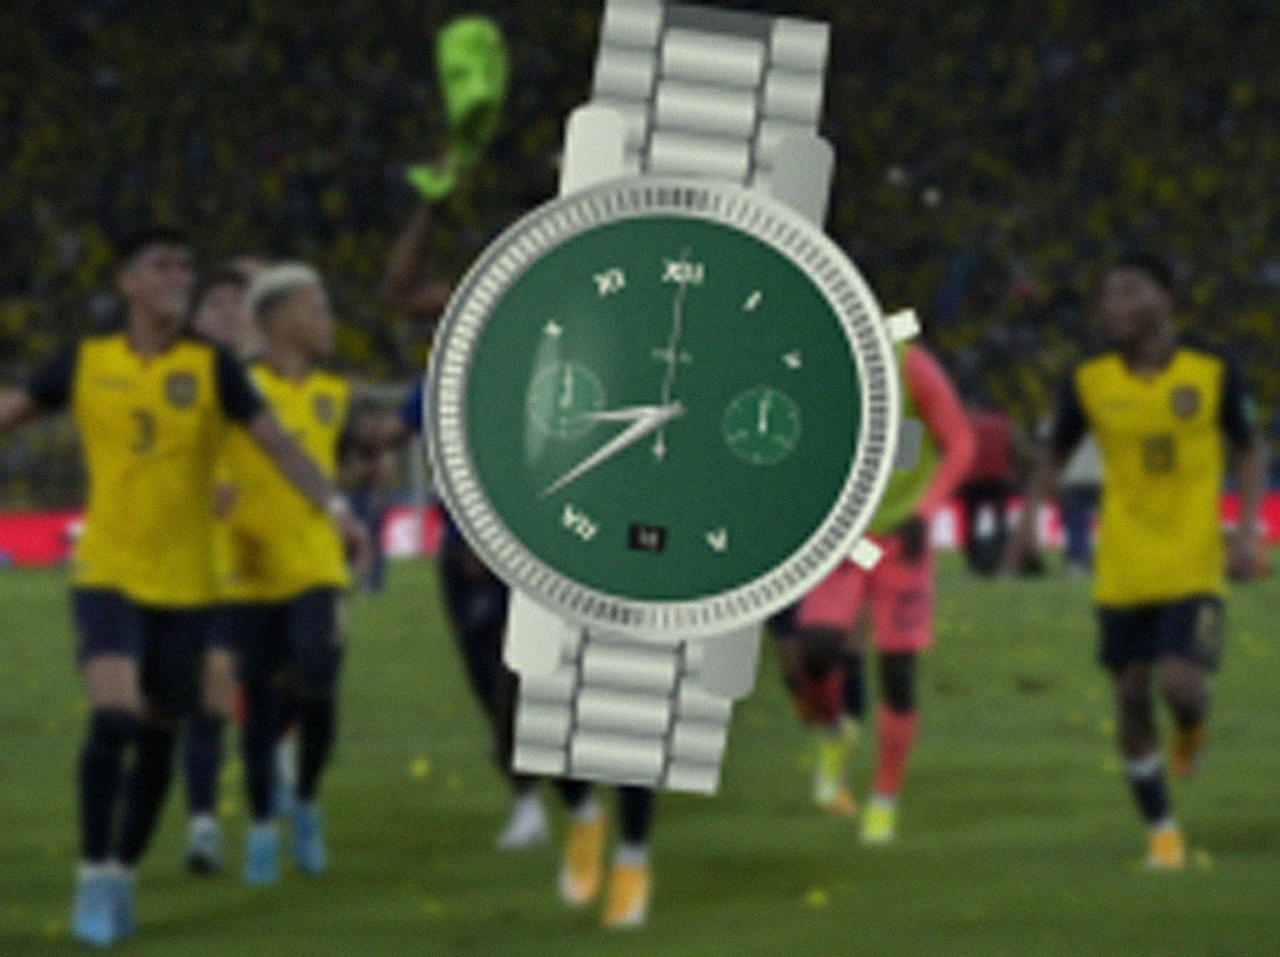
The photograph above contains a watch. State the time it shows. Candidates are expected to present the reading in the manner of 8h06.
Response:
8h38
